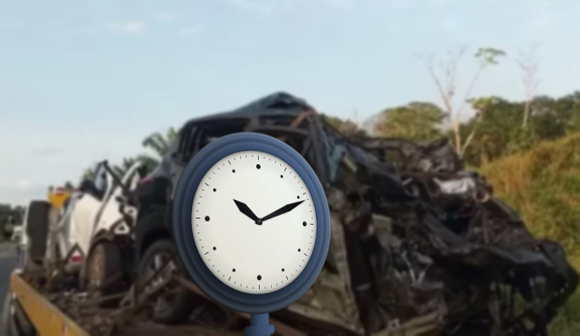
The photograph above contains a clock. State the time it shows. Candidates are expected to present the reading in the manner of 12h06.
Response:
10h11
